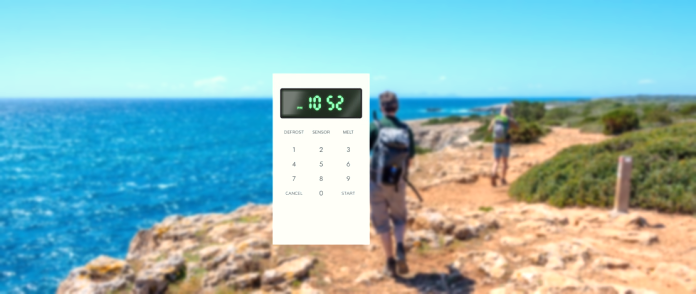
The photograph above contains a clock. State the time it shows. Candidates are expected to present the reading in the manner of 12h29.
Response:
10h52
